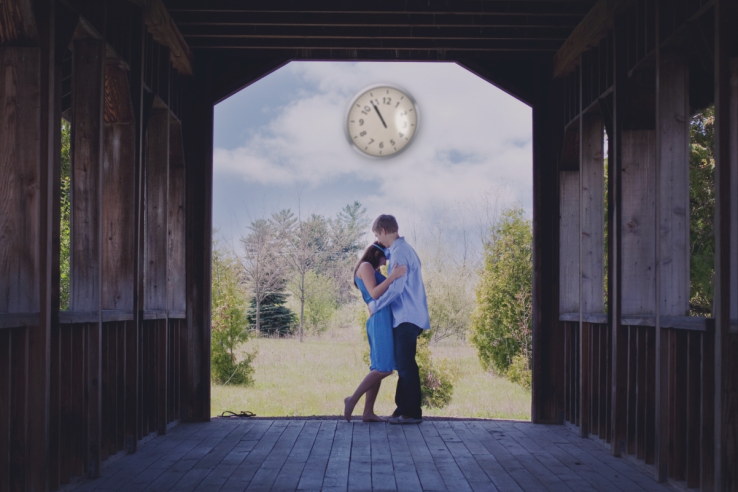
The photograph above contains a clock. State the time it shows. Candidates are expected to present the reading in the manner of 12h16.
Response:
10h54
